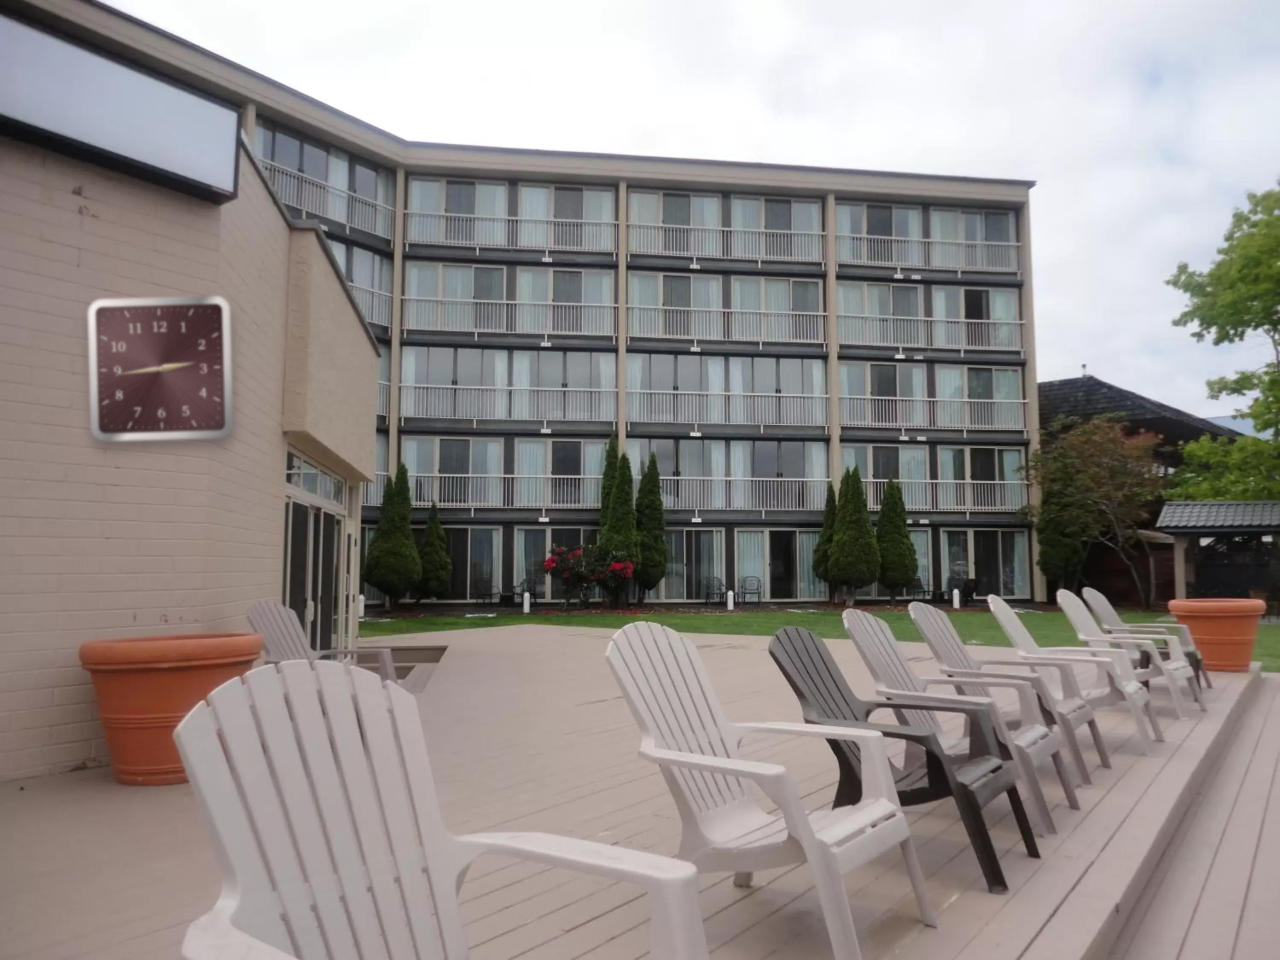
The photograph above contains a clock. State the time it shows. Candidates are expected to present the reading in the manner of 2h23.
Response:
2h44
